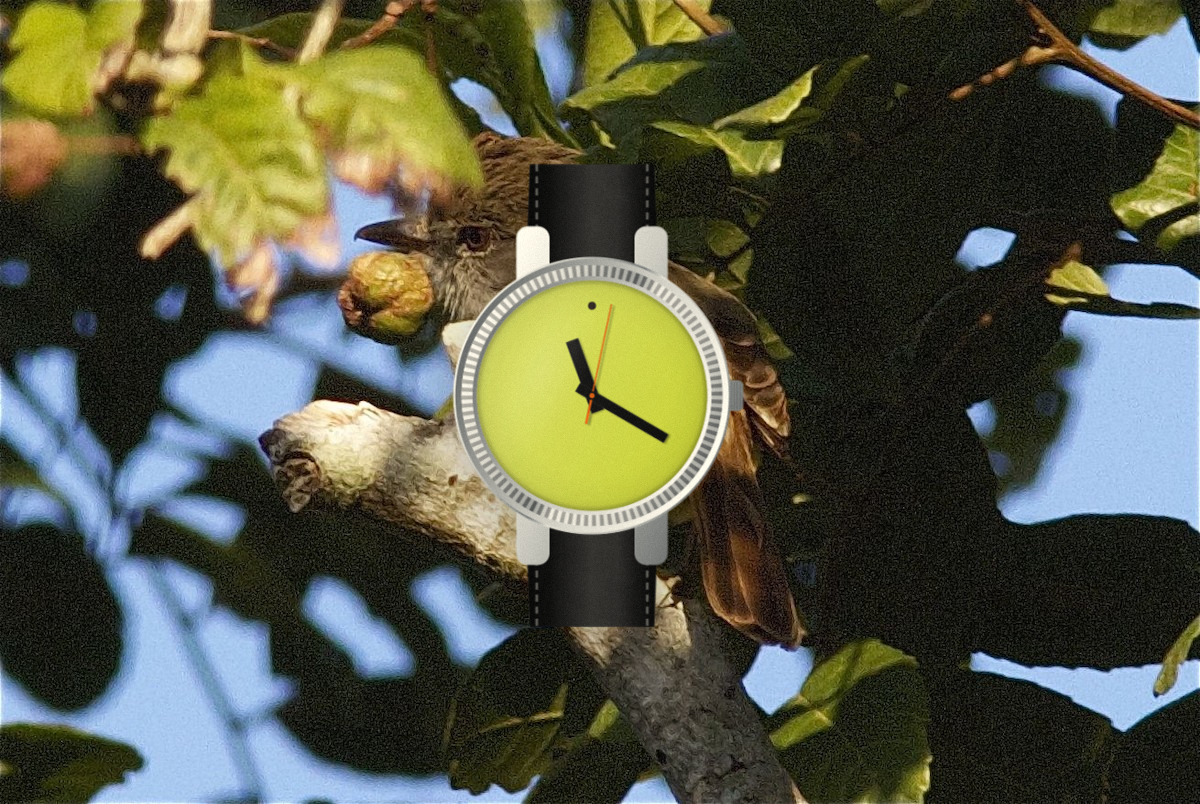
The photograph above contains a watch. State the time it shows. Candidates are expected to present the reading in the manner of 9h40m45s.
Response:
11h20m02s
